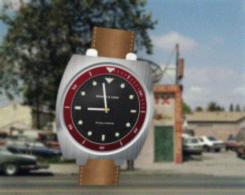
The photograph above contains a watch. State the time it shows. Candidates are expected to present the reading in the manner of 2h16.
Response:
8h58
